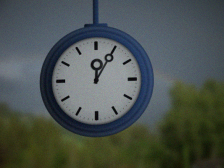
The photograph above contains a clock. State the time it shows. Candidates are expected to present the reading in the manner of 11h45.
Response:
12h05
